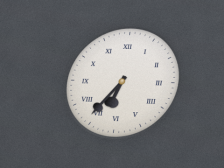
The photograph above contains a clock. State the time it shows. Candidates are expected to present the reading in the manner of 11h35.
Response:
6h36
